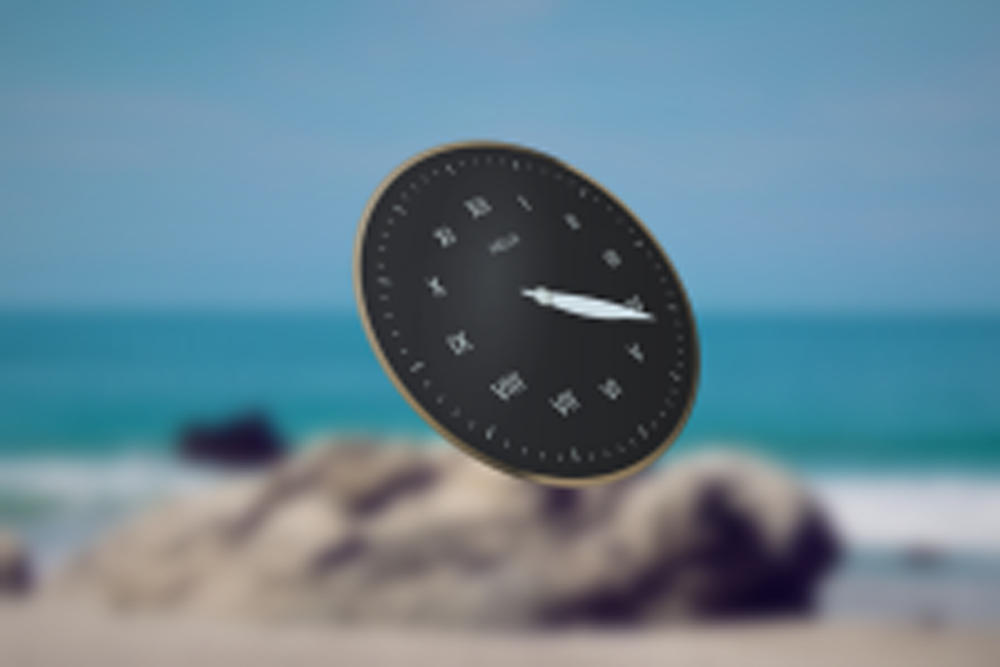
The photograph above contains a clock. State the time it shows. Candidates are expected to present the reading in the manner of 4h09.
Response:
4h21
